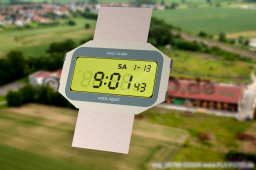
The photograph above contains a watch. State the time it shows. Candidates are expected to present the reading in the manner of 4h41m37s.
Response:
9h01m43s
